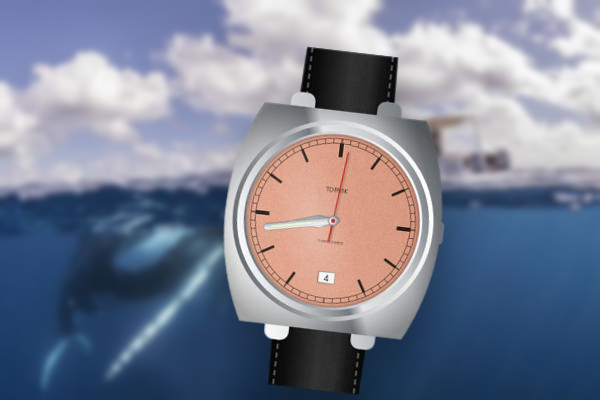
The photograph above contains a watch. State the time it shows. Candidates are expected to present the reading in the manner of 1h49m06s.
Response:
8h43m01s
